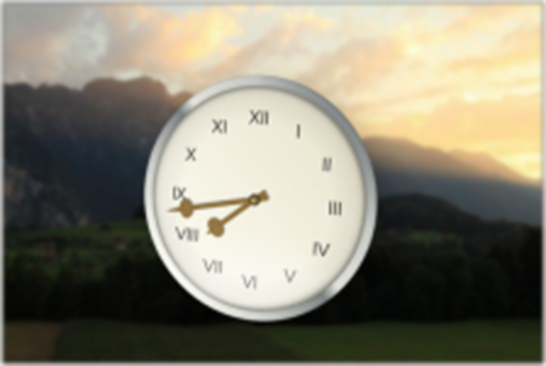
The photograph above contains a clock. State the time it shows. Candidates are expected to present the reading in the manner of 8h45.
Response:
7h43
